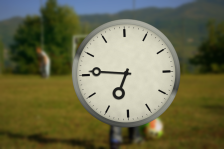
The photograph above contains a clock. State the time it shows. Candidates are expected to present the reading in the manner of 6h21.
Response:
6h46
